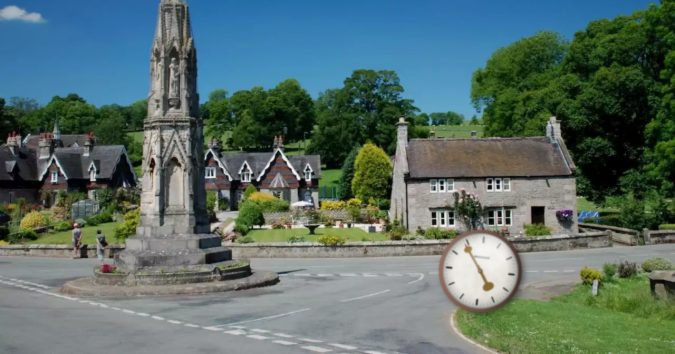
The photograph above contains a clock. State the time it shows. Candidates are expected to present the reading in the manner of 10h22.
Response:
4h54
